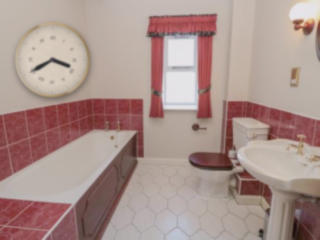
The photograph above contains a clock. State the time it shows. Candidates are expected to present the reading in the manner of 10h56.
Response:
3h40
